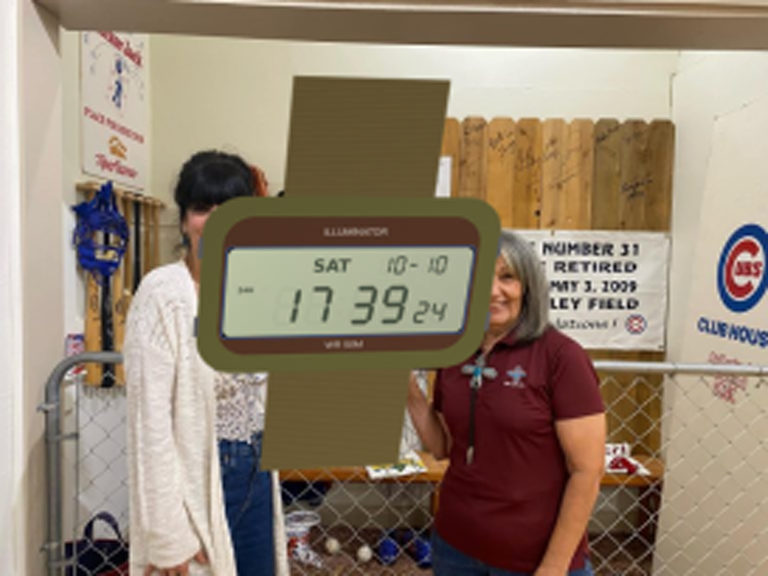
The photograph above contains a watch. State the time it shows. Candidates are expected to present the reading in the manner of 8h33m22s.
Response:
17h39m24s
